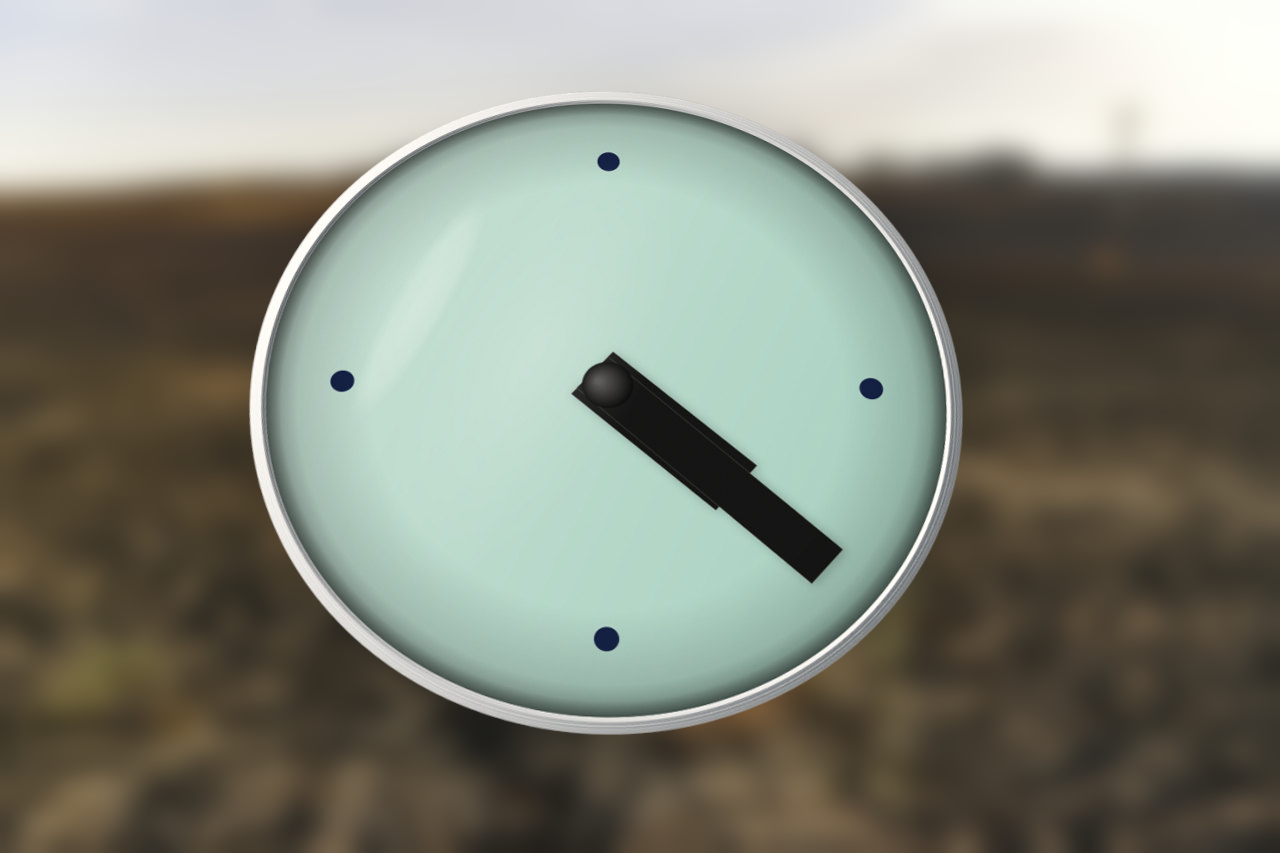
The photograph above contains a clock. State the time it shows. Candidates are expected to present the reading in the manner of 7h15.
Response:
4h22
